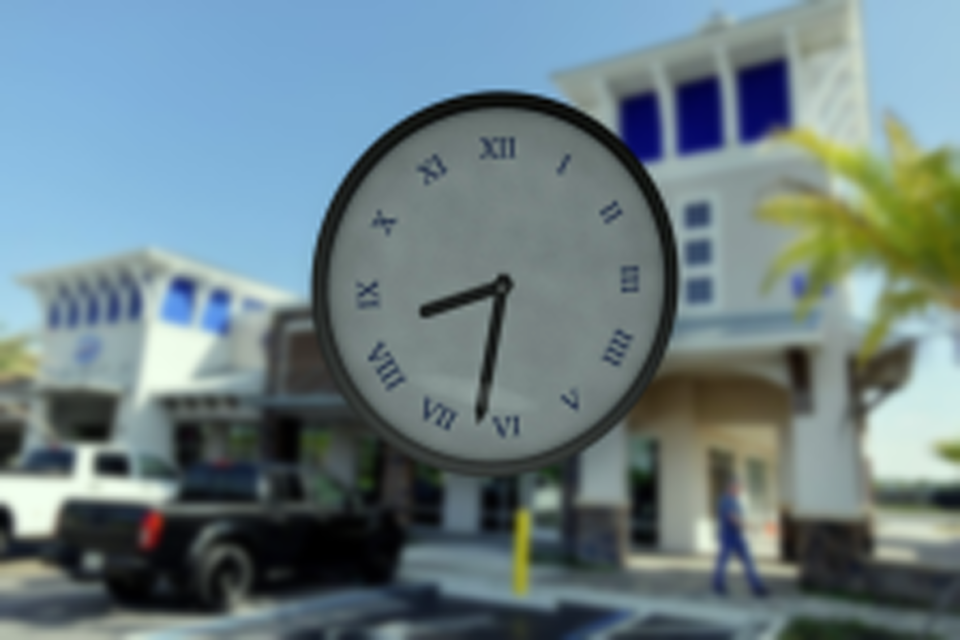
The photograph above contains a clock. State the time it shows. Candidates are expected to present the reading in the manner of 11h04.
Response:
8h32
